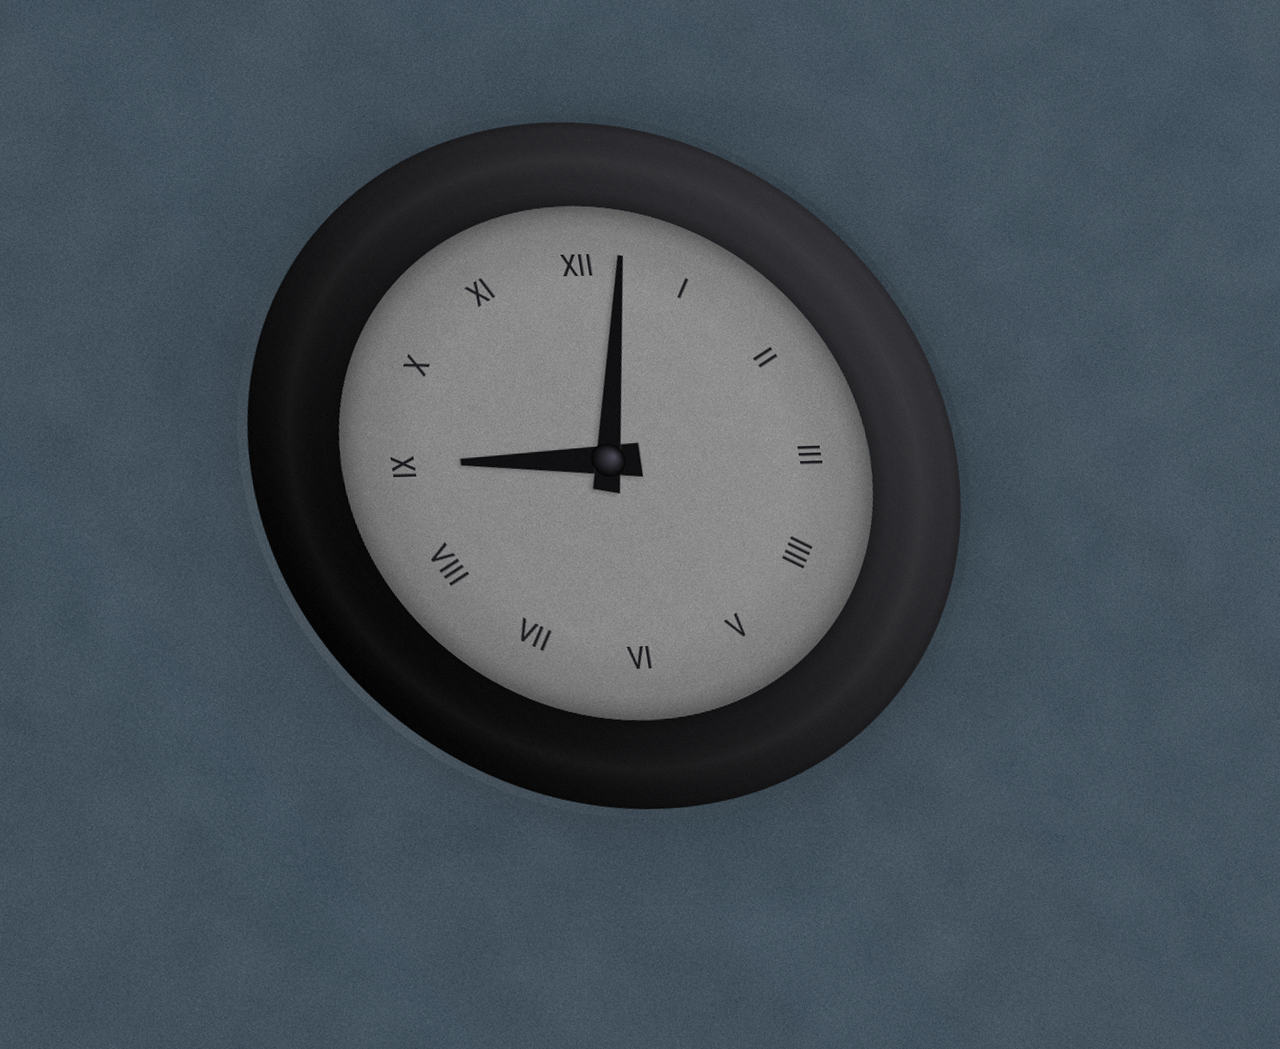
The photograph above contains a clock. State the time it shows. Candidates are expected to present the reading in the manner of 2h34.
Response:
9h02
